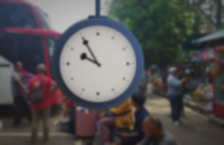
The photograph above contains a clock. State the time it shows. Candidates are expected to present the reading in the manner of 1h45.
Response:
9h55
